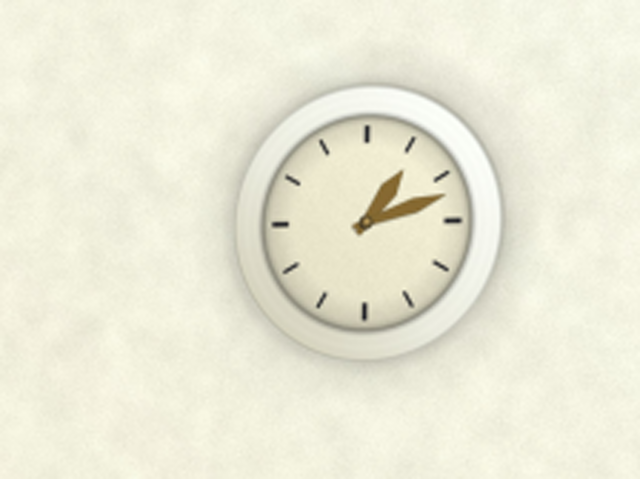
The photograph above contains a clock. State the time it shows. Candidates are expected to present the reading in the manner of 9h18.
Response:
1h12
